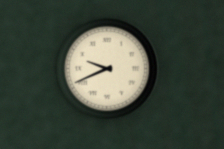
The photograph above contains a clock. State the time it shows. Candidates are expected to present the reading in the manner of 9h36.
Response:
9h41
